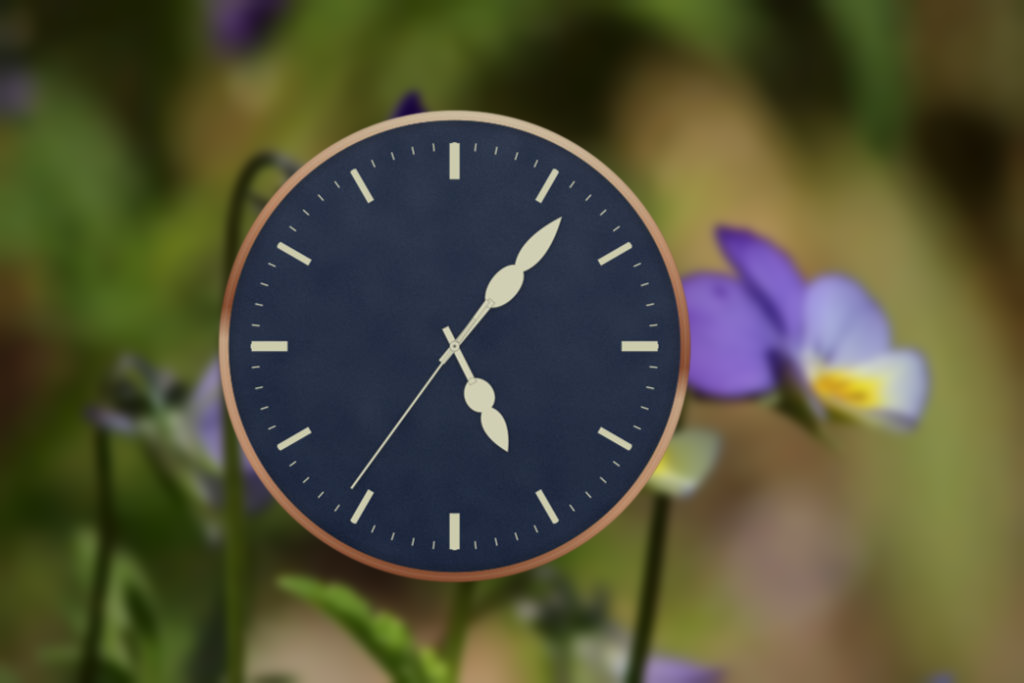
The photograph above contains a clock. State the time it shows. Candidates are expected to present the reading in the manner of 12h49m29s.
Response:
5h06m36s
